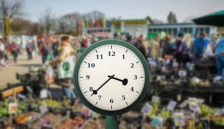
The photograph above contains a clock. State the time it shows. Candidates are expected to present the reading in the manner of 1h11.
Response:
3h38
